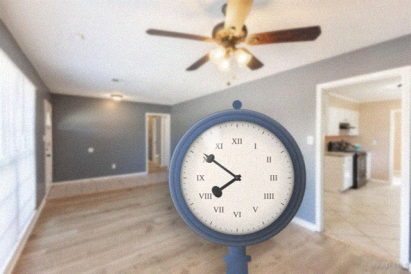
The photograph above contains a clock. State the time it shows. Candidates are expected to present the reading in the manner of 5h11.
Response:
7h51
